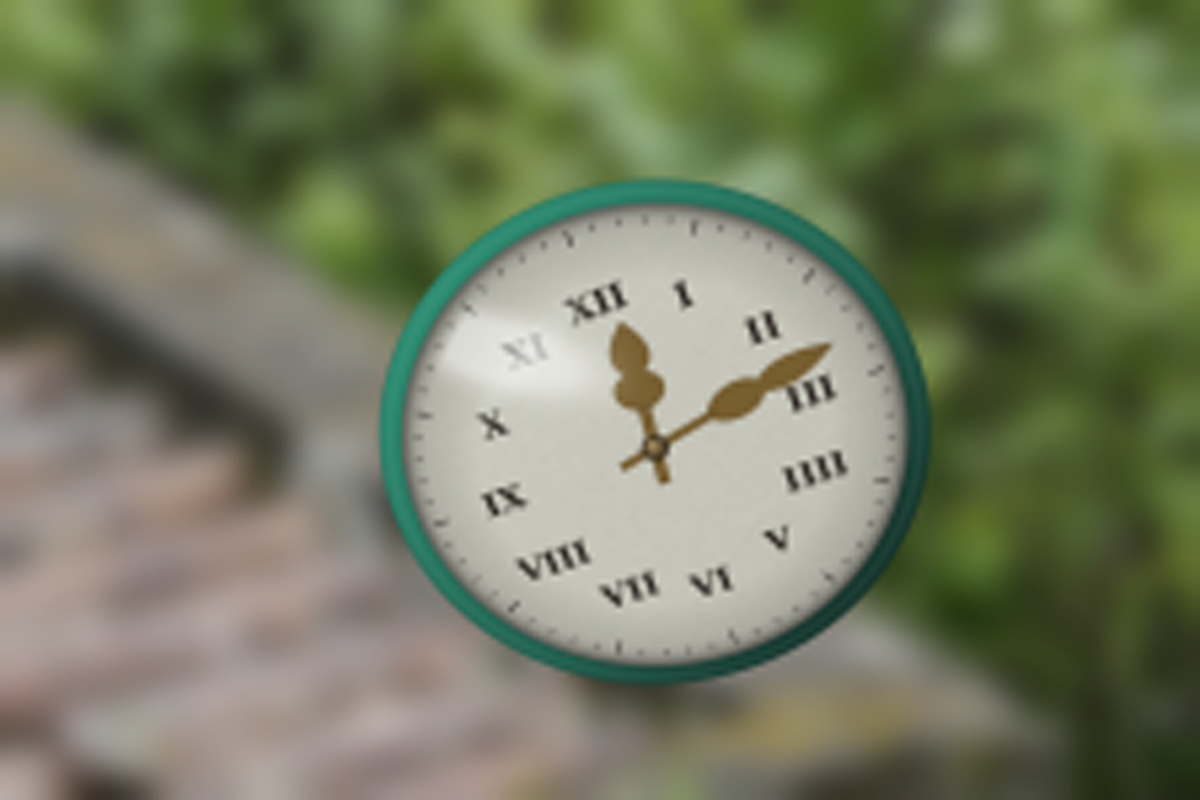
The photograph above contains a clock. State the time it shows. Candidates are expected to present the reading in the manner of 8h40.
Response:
12h13
